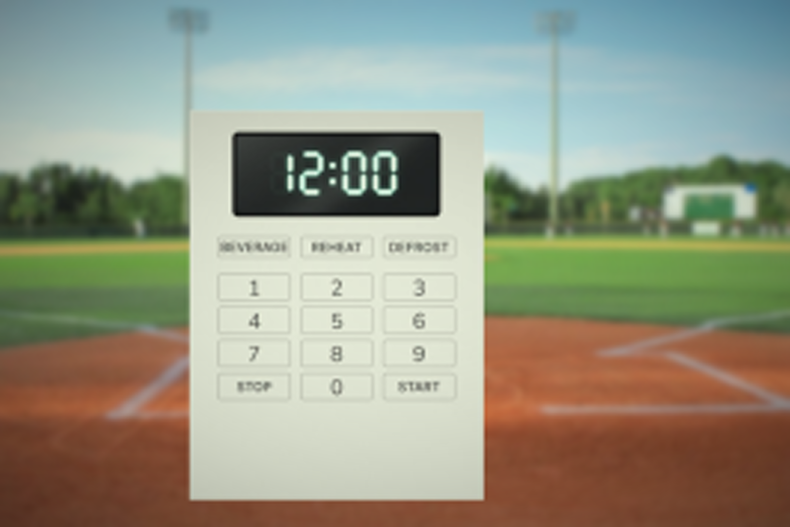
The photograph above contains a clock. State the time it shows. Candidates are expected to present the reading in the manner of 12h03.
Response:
12h00
